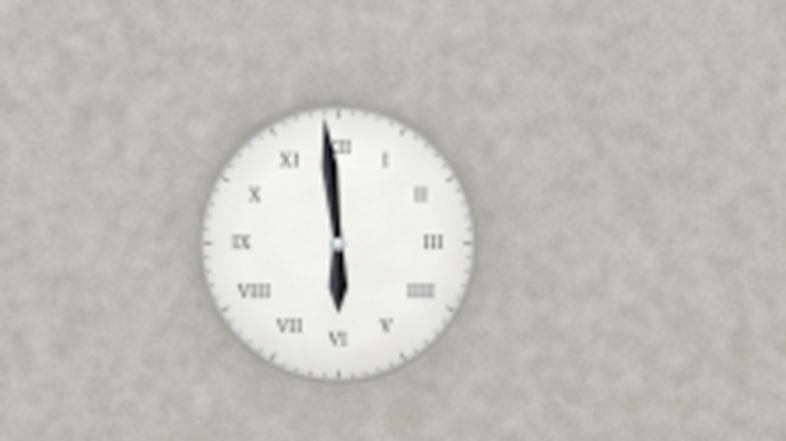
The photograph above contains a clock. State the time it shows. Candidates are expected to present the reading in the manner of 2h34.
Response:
5h59
